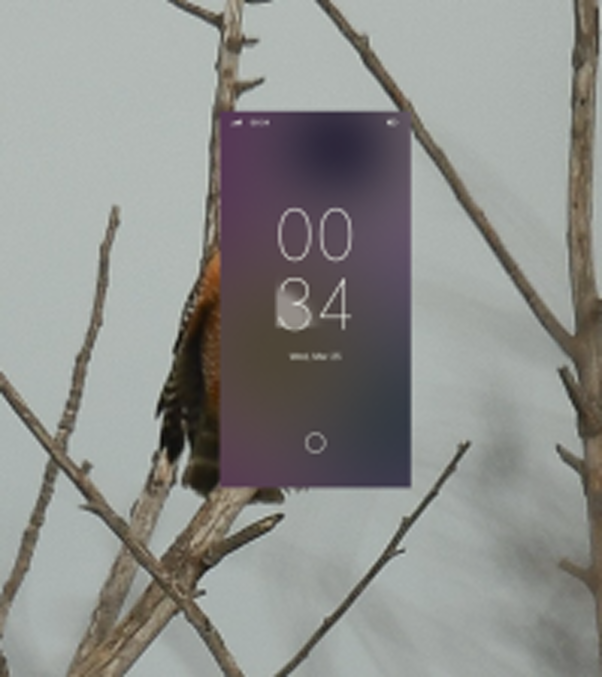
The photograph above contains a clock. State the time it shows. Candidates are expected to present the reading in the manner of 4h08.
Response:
0h34
